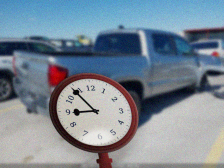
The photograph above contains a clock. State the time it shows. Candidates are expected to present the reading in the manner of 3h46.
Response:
8h54
